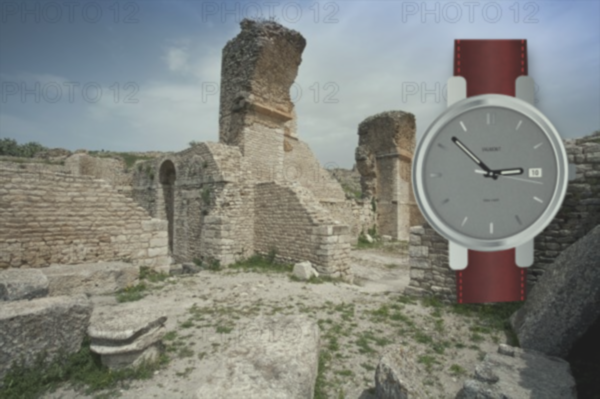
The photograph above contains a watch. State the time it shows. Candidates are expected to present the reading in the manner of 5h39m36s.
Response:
2h52m17s
